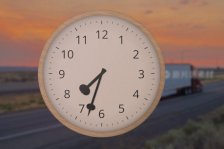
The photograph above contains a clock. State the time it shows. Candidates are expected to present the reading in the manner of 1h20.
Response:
7h33
